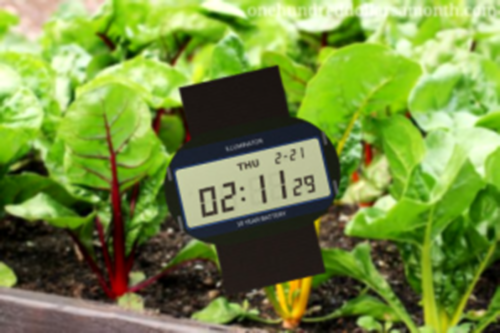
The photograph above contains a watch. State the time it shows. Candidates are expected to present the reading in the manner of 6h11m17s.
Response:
2h11m29s
